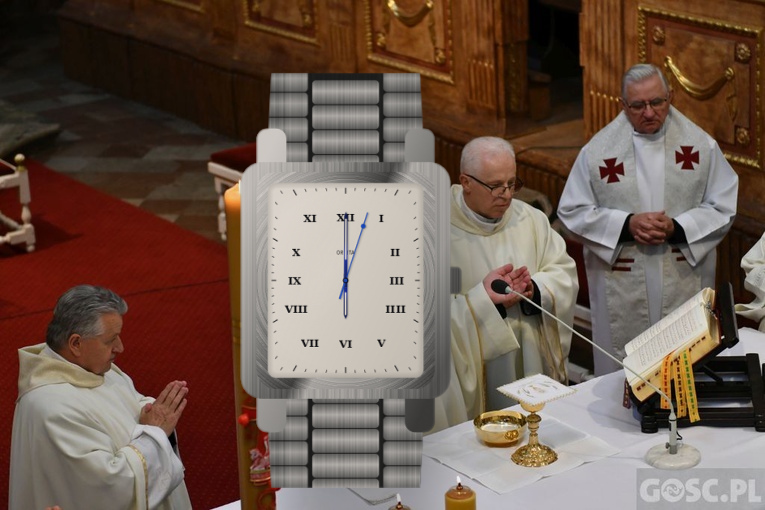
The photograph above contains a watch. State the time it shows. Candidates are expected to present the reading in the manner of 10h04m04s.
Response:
6h00m03s
